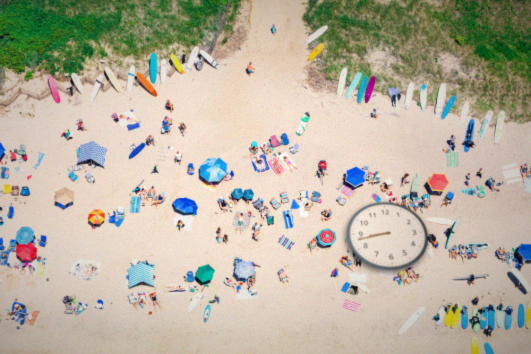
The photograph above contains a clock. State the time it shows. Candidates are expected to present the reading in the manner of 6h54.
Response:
8h43
